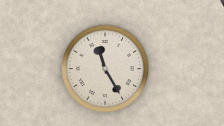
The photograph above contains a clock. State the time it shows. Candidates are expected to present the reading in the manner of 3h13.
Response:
11h25
